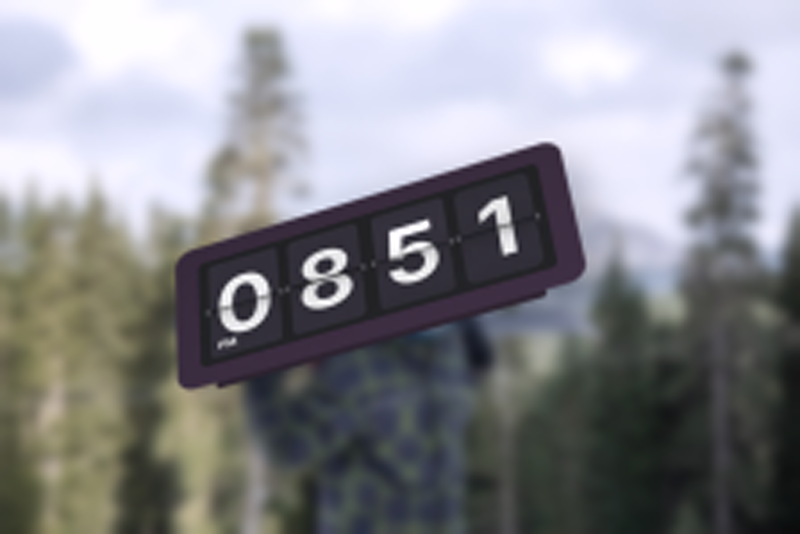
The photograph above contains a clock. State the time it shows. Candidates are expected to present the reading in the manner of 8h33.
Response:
8h51
